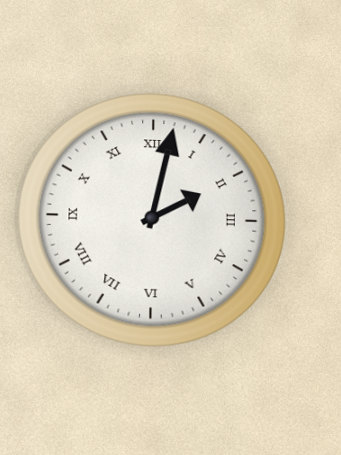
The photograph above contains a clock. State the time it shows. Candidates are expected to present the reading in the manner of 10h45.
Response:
2h02
